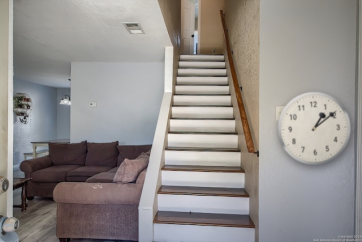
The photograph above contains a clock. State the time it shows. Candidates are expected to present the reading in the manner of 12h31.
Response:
1h09
